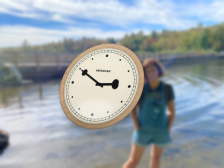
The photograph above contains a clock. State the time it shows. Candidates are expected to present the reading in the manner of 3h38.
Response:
2h50
